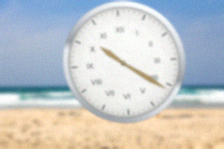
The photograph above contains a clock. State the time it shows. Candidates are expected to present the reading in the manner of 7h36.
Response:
10h21
